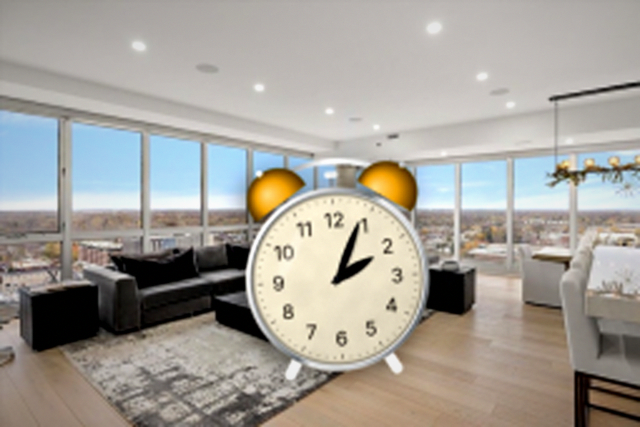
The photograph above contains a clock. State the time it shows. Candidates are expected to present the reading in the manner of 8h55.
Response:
2h04
